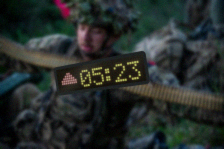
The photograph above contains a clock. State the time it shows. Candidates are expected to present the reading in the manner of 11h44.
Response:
5h23
